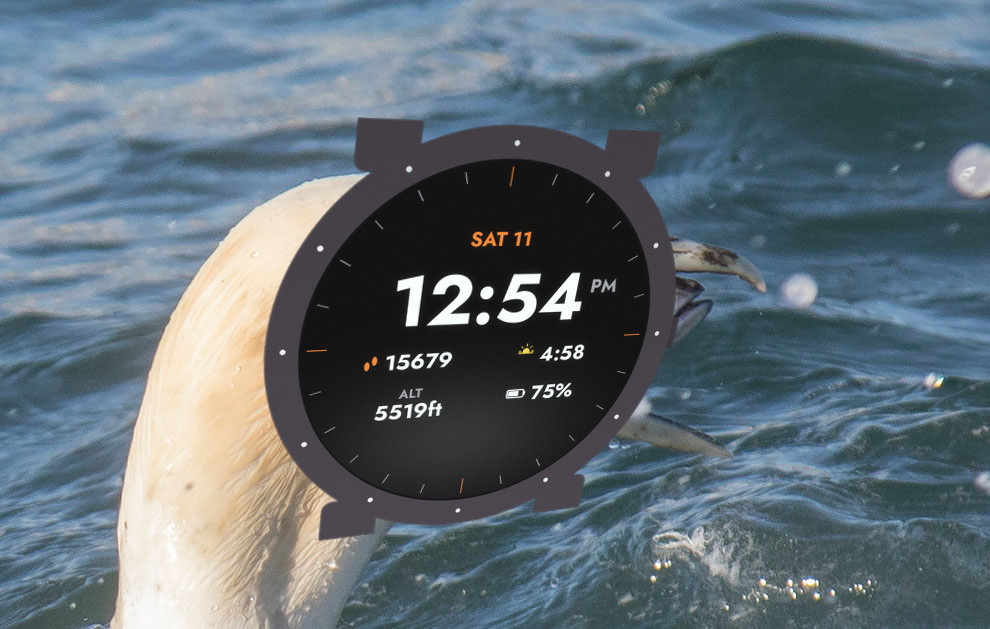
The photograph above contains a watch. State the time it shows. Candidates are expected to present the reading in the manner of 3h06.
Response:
12h54
